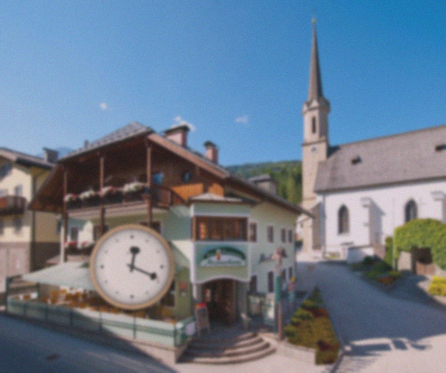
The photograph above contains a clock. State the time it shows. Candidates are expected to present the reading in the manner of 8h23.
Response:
12h19
